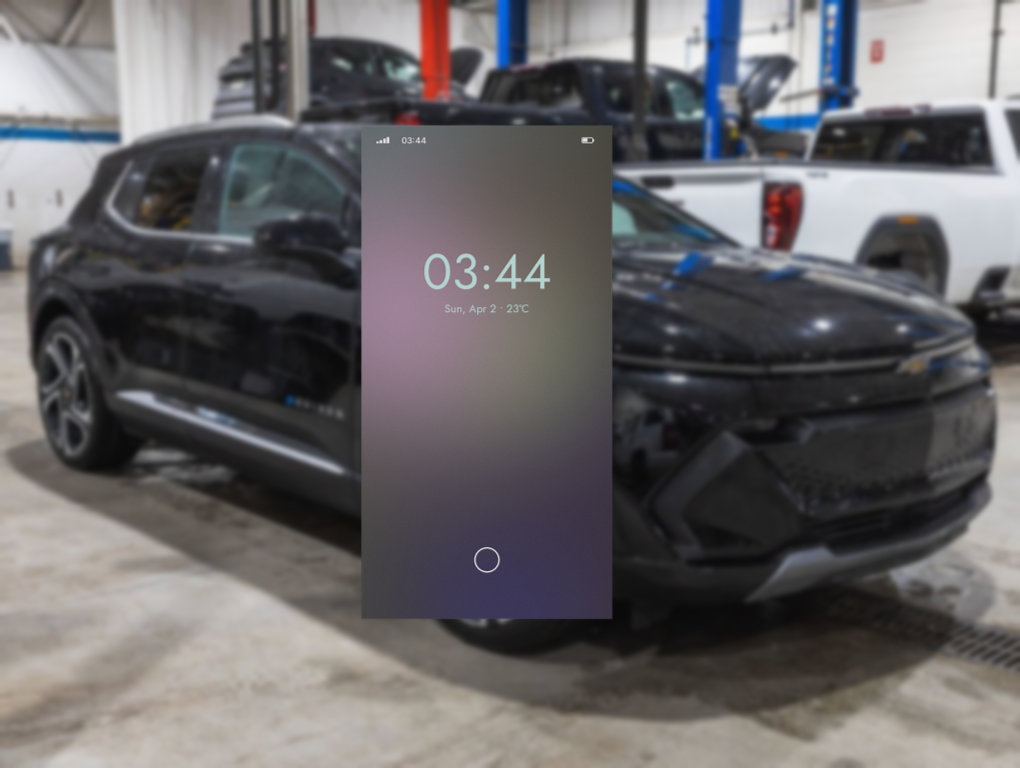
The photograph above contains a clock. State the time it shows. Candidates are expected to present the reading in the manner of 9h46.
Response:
3h44
